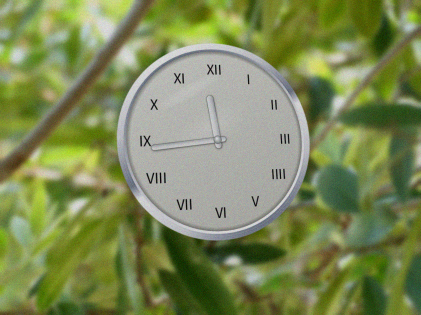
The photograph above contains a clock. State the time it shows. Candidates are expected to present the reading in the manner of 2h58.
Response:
11h44
